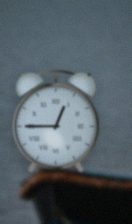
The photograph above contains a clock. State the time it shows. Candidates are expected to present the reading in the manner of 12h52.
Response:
12h45
